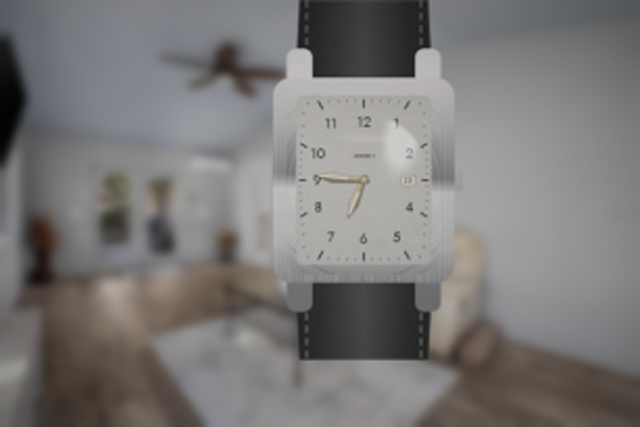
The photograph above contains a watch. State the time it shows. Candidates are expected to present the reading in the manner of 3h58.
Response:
6h46
